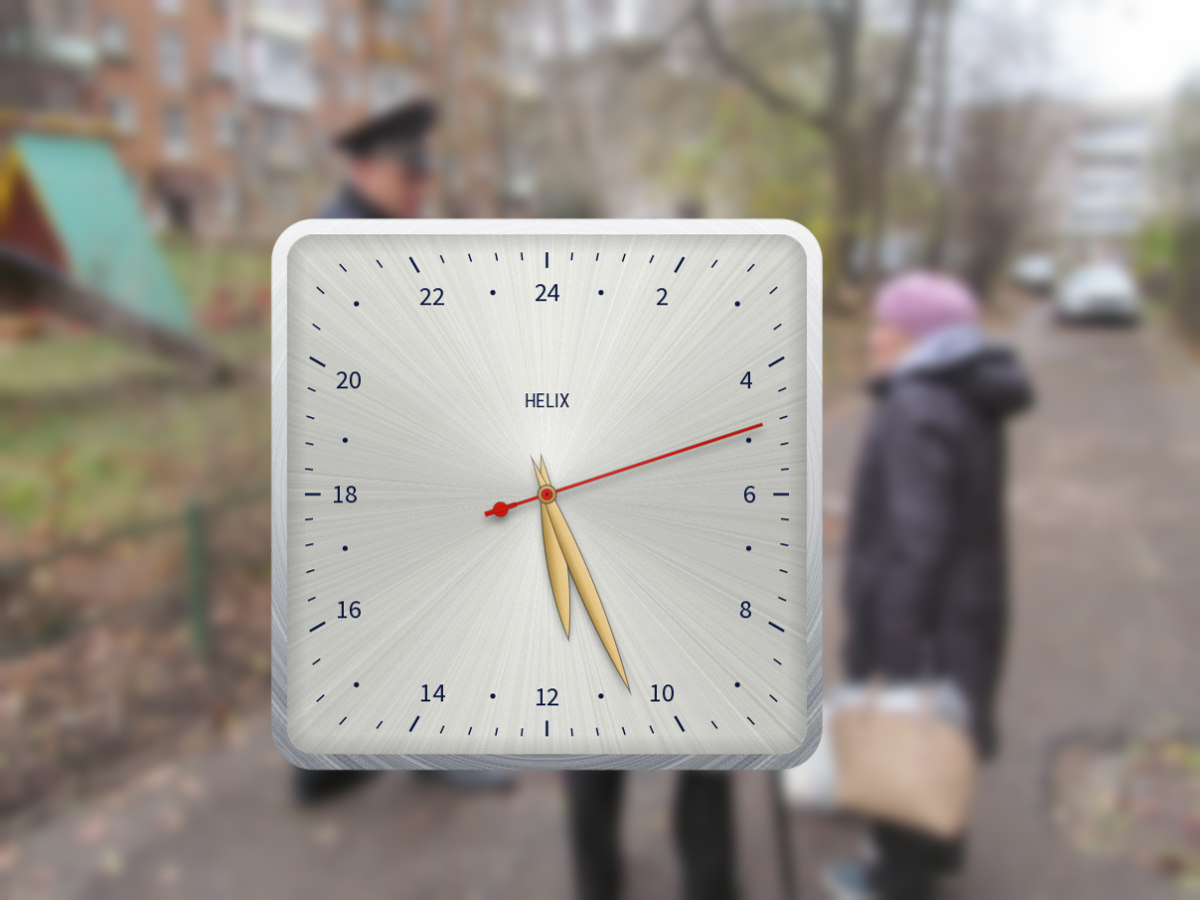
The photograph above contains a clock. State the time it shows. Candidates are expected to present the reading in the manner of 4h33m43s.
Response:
11h26m12s
